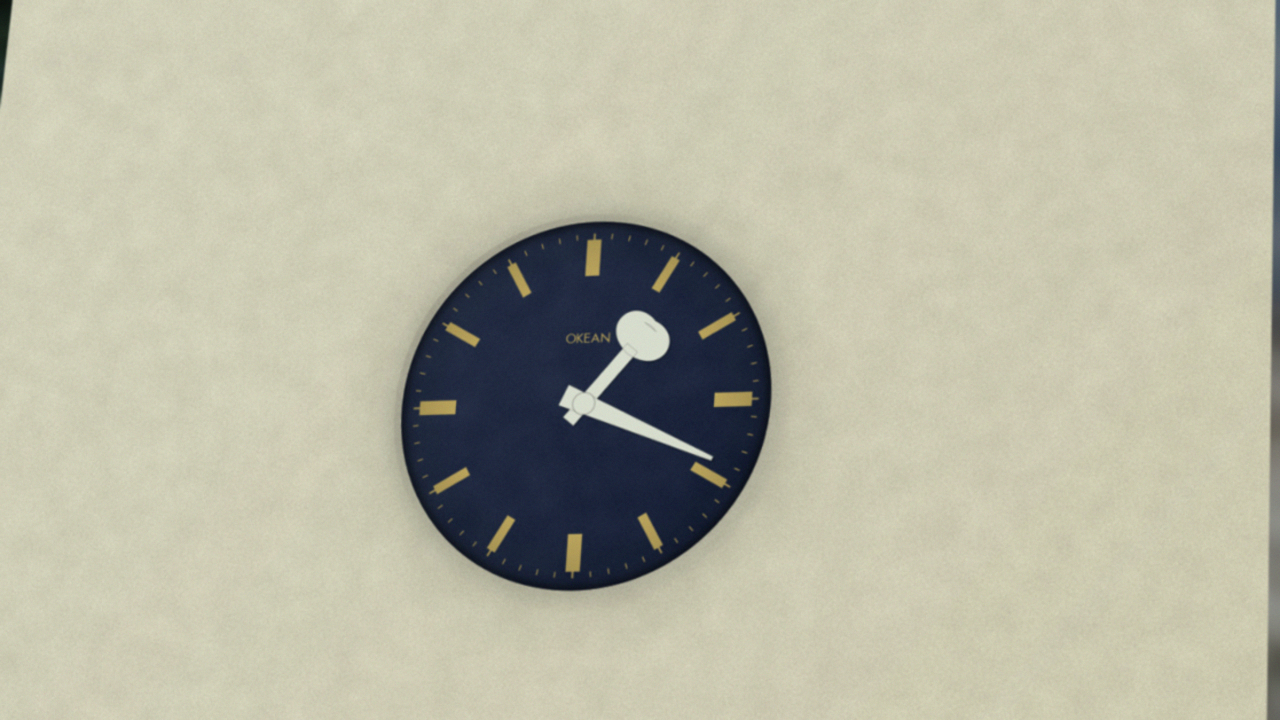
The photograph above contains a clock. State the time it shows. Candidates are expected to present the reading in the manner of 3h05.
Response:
1h19
